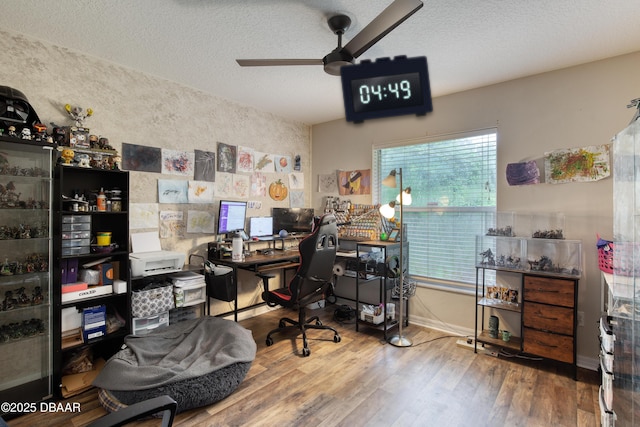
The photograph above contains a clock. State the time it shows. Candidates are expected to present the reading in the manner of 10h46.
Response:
4h49
